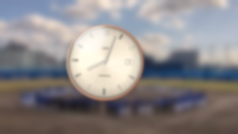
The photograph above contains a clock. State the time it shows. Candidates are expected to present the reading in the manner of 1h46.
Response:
8h03
